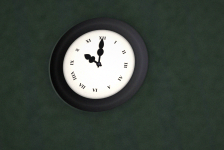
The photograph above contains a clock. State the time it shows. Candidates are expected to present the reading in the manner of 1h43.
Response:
10h00
